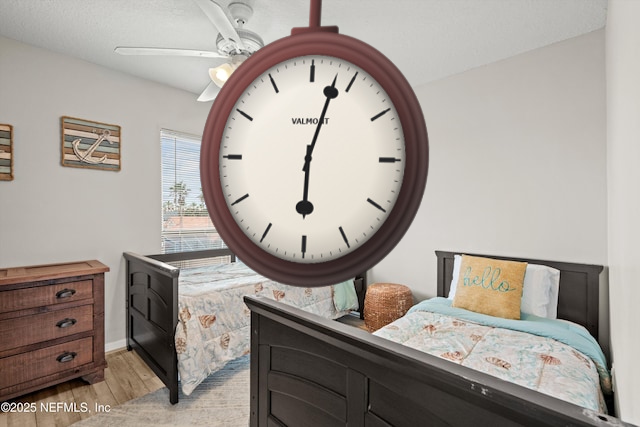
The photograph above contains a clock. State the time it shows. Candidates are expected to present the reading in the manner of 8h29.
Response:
6h03
